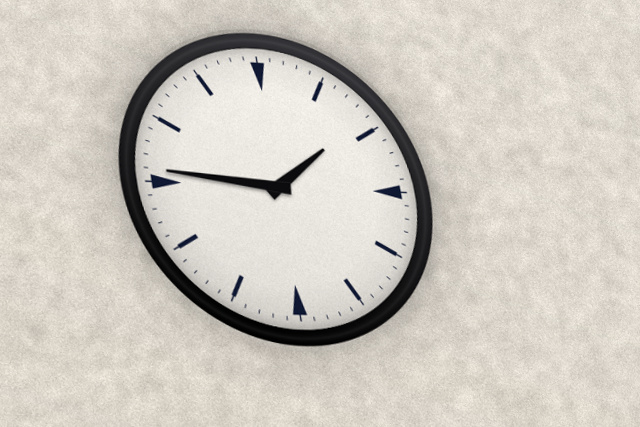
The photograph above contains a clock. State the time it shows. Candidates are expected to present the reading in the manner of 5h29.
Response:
1h46
